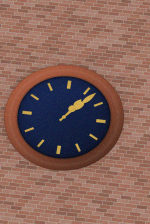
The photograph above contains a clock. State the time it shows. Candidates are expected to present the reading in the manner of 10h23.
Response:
1h07
